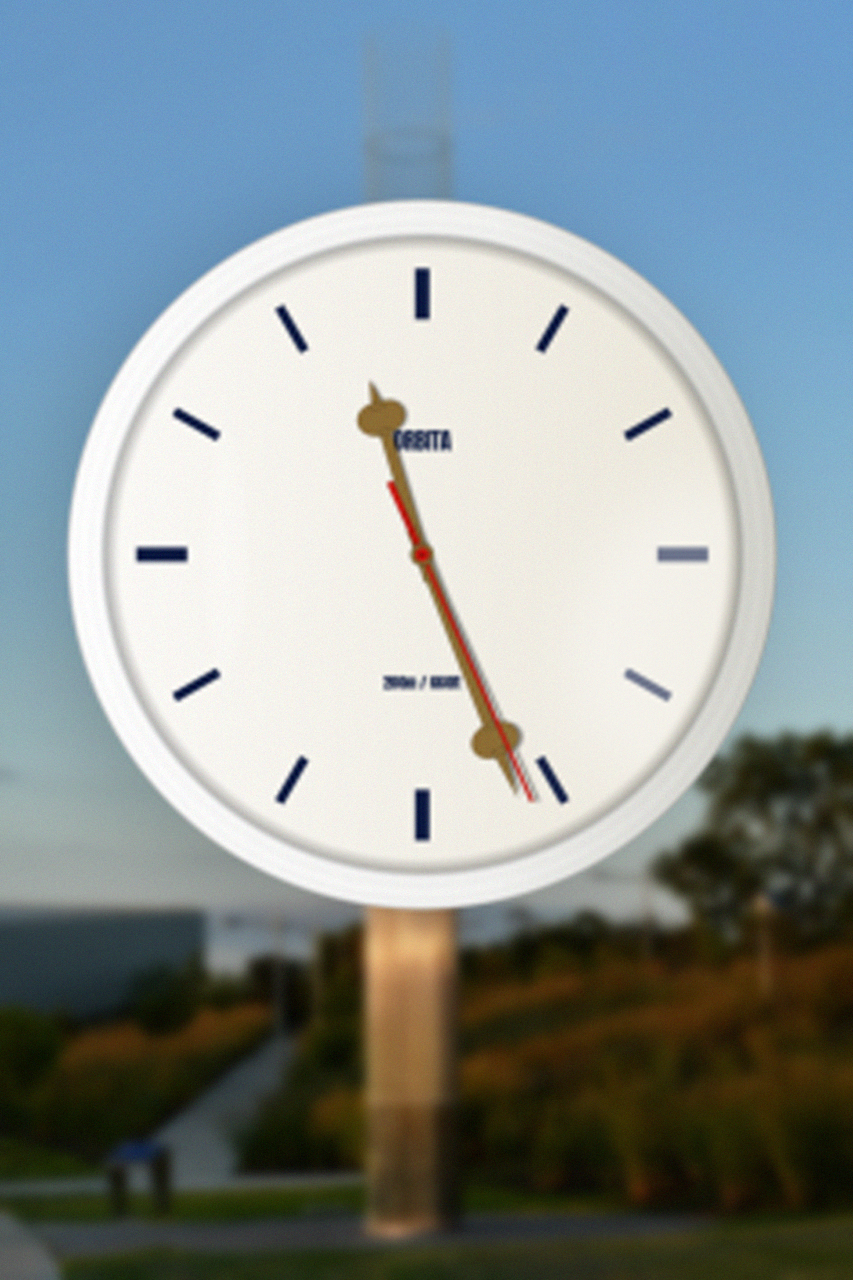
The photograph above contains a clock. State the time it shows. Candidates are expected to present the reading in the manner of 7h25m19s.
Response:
11h26m26s
